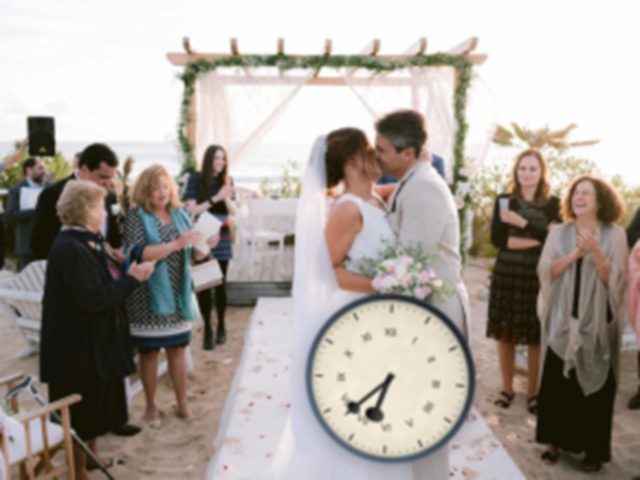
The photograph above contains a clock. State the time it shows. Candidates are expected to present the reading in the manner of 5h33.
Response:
6h38
